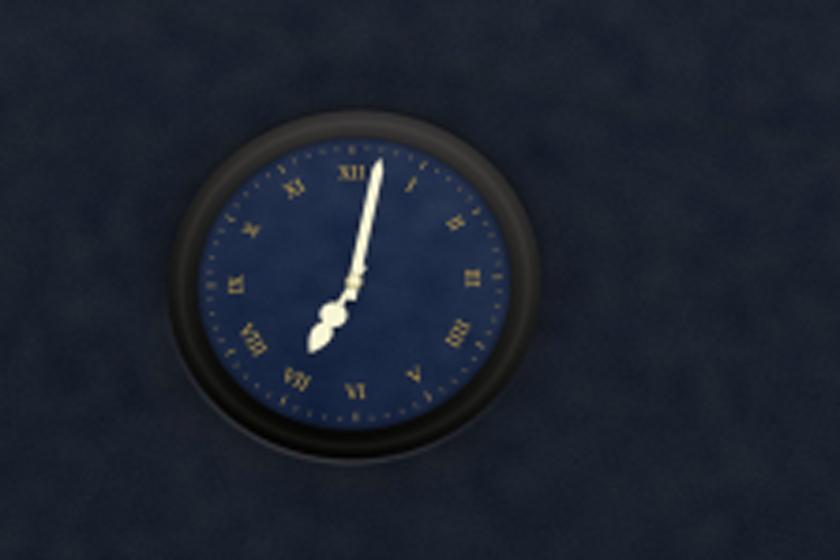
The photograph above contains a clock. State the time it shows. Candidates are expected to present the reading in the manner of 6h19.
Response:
7h02
